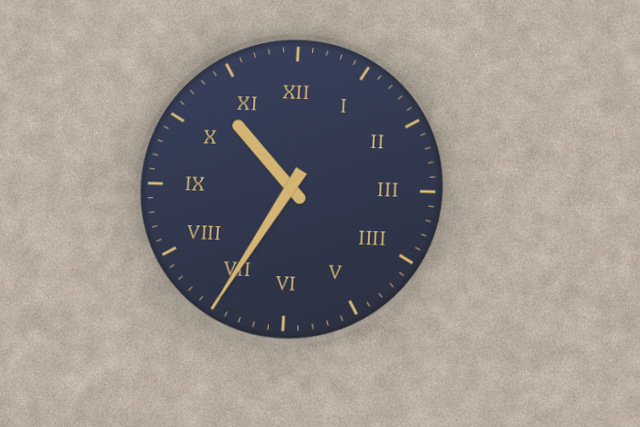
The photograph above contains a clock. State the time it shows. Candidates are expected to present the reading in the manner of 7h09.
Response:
10h35
